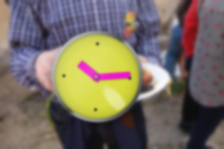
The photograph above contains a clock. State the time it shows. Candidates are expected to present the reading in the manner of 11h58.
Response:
10h14
